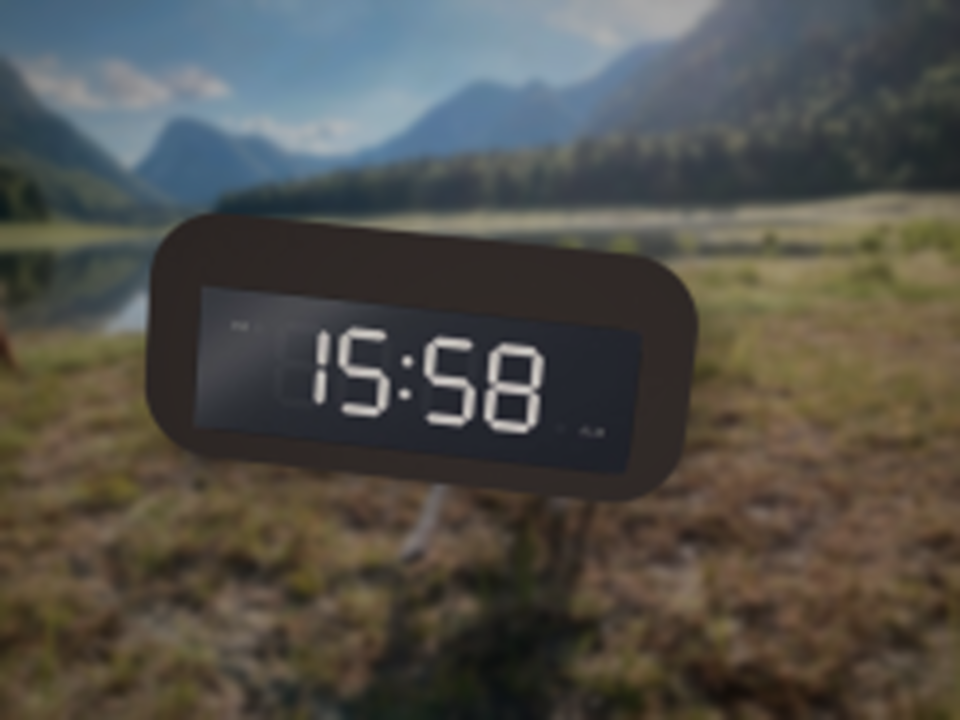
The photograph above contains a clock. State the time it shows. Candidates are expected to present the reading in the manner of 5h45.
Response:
15h58
